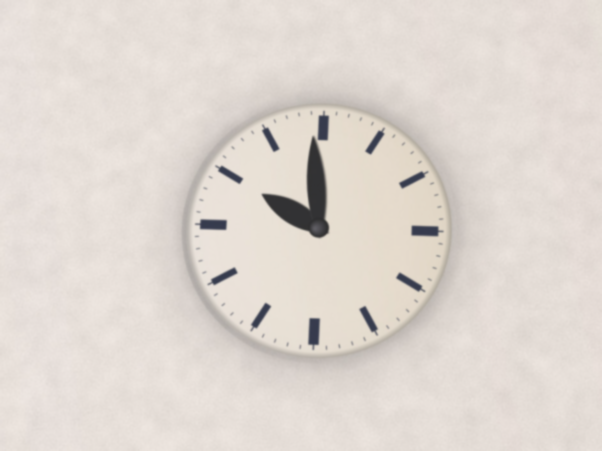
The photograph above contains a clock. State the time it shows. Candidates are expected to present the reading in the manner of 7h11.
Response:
9h59
